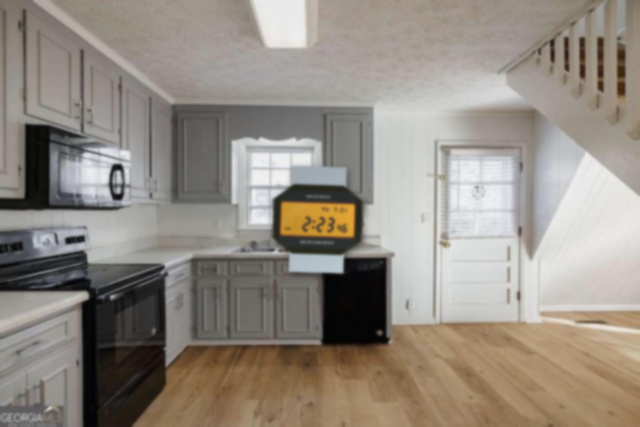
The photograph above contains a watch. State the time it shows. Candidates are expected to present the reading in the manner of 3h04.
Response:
2h23
